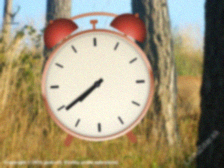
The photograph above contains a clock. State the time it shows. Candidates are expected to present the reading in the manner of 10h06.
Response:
7h39
